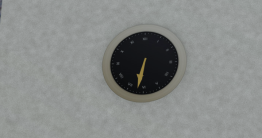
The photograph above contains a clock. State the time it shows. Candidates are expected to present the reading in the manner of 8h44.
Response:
6h32
